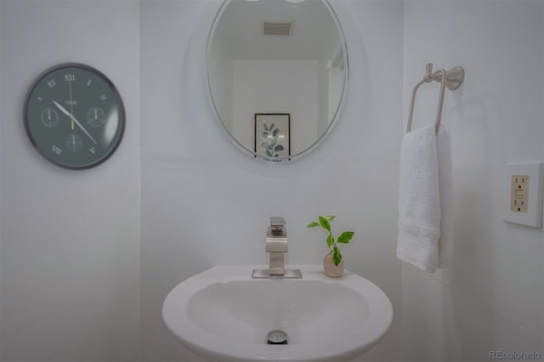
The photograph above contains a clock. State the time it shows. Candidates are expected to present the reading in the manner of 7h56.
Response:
10h23
